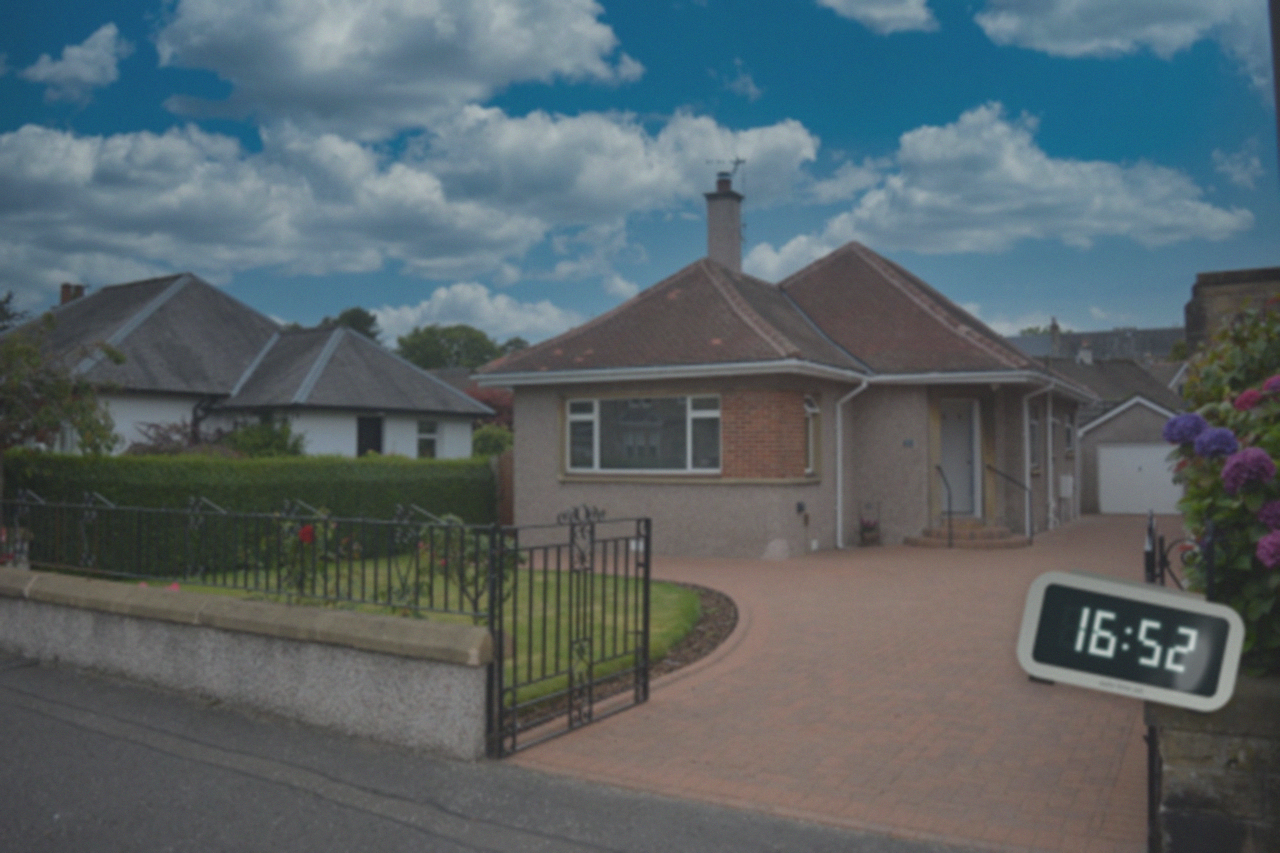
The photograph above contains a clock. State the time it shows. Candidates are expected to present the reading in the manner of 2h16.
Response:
16h52
